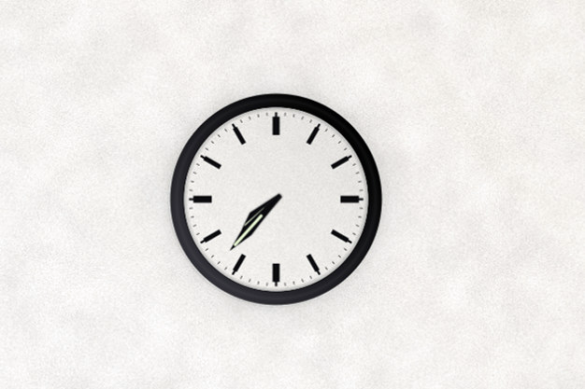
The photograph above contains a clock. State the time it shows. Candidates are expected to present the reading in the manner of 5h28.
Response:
7h37
